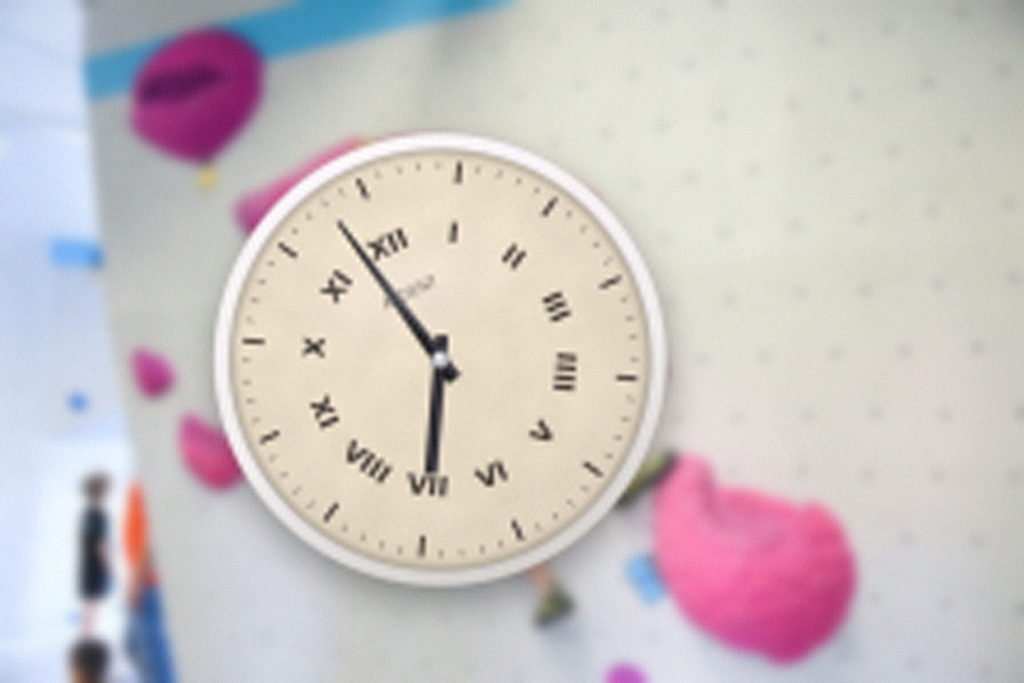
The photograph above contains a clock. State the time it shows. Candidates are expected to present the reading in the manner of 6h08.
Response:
6h58
